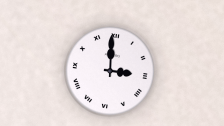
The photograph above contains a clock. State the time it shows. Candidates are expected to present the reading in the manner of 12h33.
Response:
2h59
